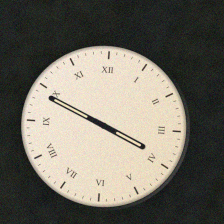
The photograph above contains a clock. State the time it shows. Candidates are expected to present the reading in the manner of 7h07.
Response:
3h49
